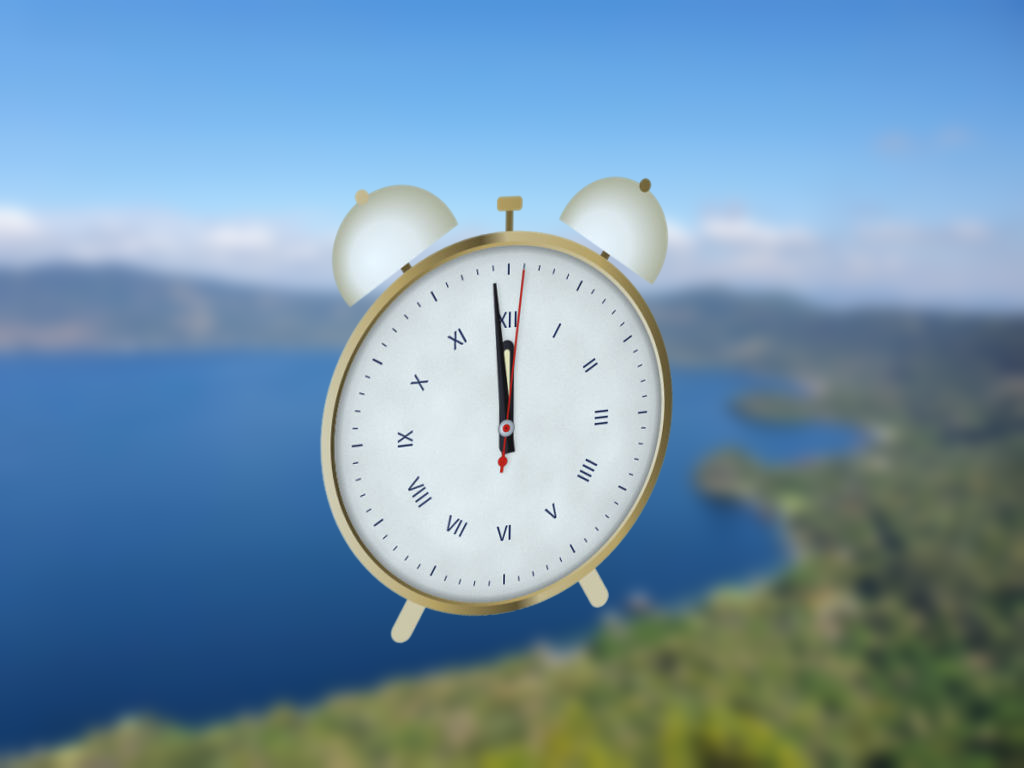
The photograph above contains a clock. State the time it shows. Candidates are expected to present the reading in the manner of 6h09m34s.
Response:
11h59m01s
